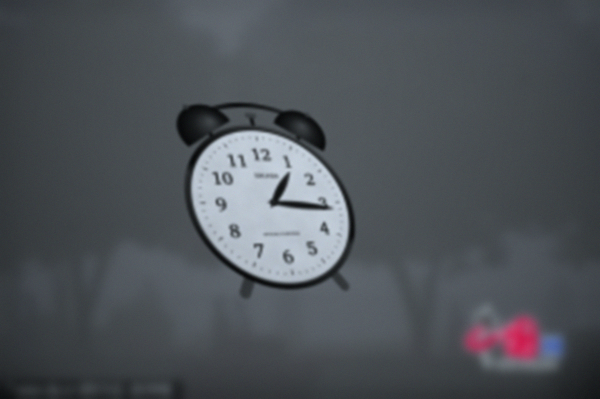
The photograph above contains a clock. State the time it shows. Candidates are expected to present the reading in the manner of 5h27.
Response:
1h16
